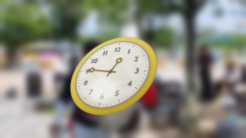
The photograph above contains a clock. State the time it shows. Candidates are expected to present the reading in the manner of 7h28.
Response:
12h46
